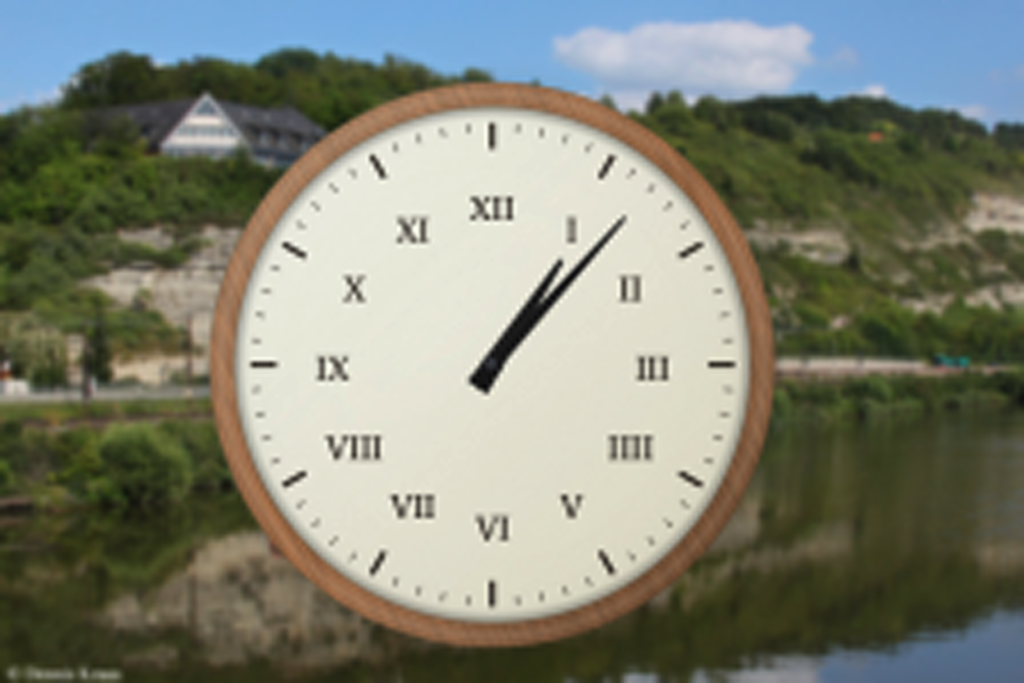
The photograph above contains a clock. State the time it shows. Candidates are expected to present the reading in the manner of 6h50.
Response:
1h07
